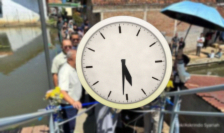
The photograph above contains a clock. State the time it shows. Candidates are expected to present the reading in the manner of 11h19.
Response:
5h31
